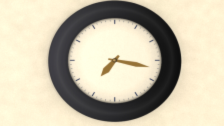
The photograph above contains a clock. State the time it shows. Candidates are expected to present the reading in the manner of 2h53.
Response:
7h17
